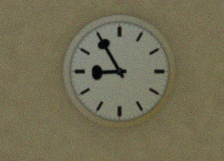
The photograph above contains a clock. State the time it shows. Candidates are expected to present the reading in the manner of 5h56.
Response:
8h55
